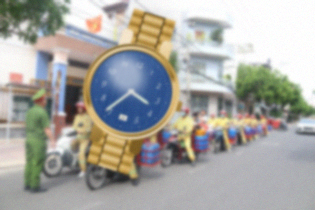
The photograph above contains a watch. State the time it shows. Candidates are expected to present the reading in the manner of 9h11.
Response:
3h36
